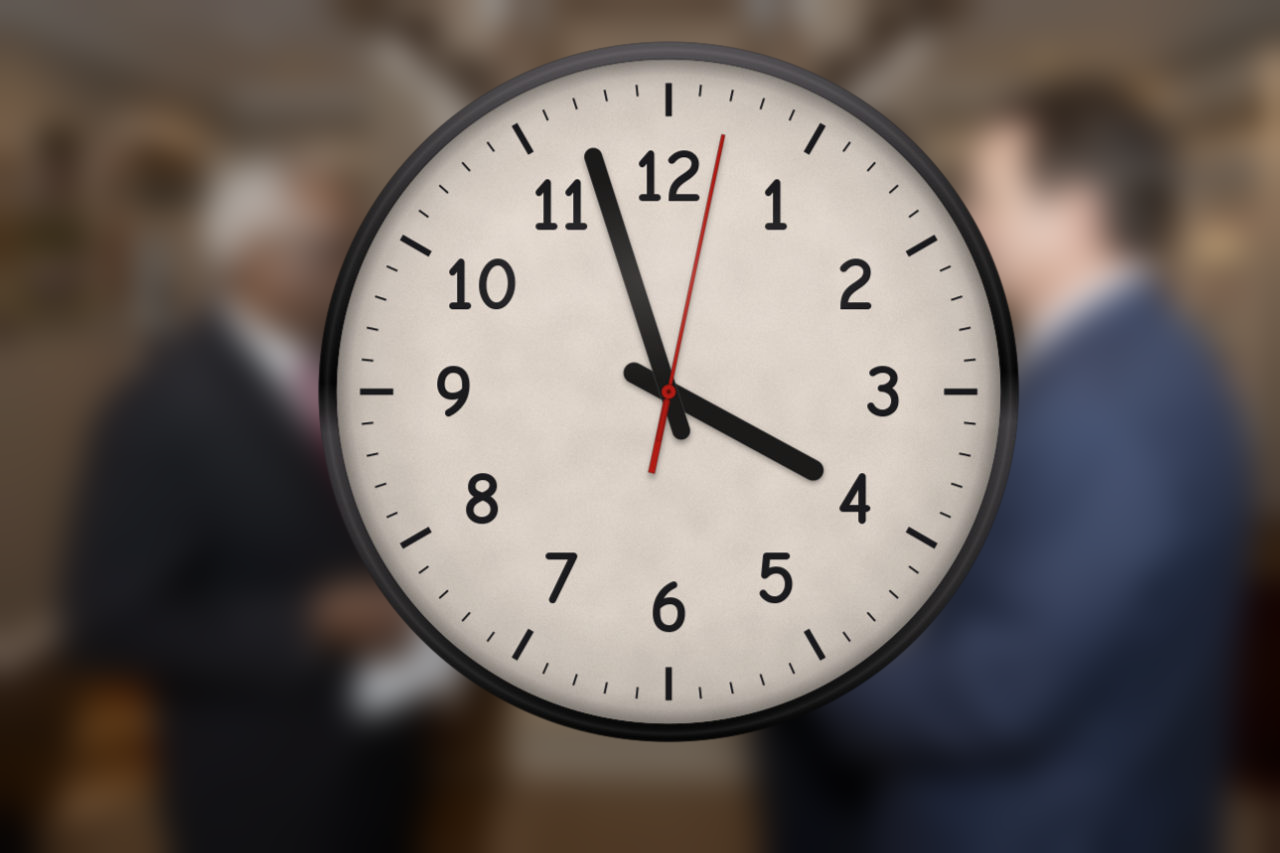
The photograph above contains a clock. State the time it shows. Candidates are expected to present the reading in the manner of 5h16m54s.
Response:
3h57m02s
